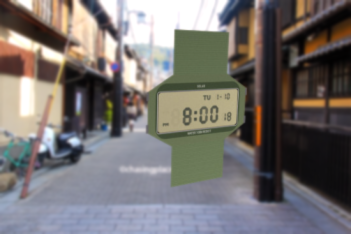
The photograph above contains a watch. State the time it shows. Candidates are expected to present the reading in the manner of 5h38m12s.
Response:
8h00m18s
